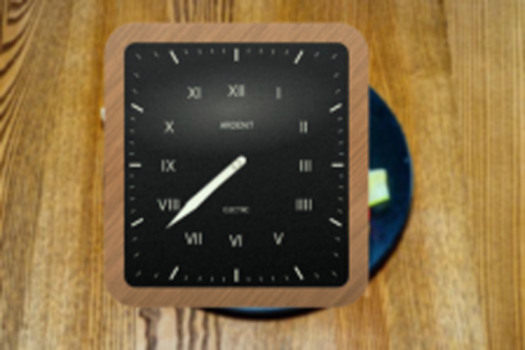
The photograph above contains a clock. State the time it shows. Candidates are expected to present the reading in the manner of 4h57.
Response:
7h38
